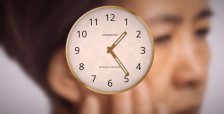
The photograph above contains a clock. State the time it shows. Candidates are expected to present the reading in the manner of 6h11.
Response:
1h24
